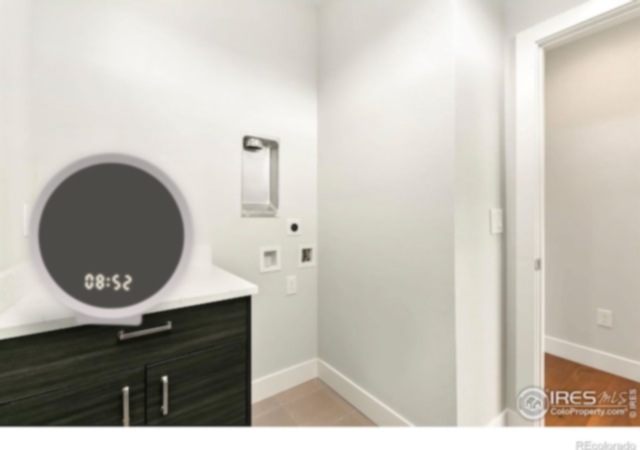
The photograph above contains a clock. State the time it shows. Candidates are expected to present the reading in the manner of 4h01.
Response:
8h52
